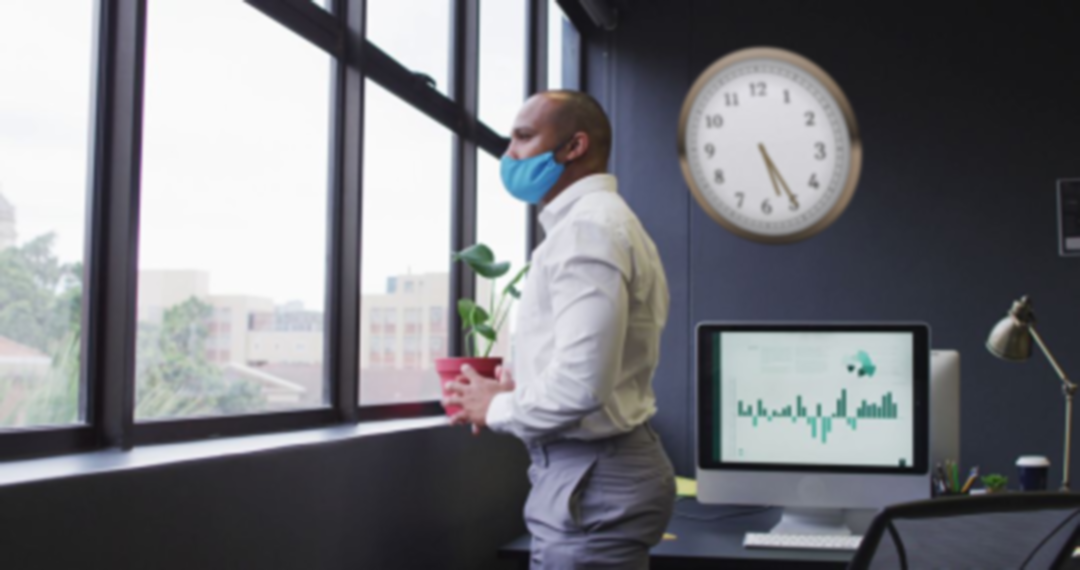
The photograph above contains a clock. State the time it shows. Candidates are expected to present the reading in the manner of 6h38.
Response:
5h25
